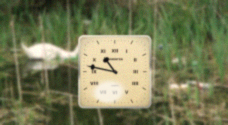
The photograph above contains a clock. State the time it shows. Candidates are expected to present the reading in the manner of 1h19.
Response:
10h47
